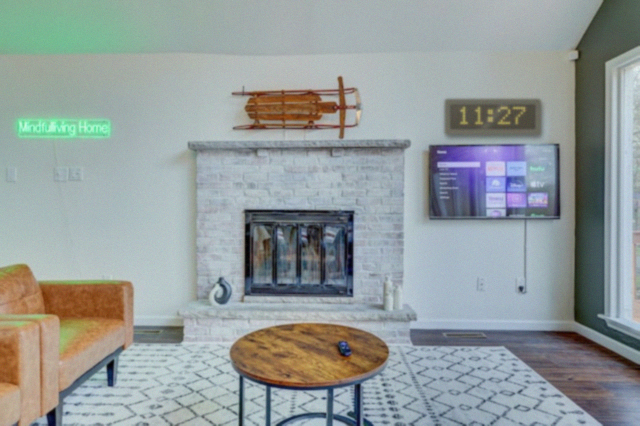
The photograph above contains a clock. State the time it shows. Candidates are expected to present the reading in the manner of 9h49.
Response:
11h27
